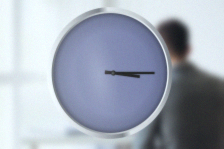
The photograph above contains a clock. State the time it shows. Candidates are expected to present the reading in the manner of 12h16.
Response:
3h15
